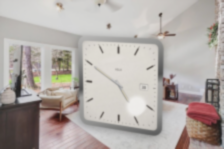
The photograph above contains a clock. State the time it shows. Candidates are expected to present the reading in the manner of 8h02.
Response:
4h50
